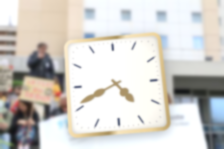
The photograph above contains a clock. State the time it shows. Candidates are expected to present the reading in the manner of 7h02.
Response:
4h41
